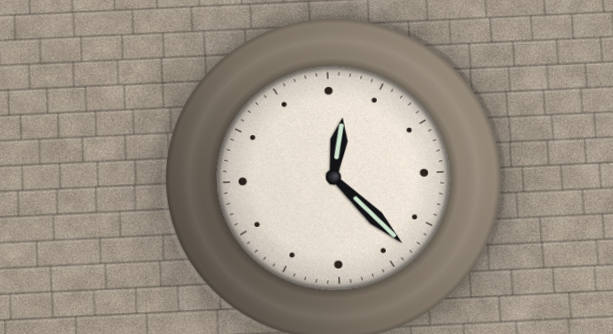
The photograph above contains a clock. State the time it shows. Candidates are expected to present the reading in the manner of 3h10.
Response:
12h23
